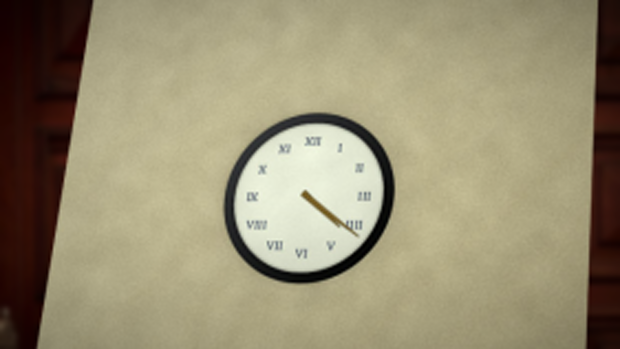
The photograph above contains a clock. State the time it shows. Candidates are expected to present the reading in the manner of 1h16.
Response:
4h21
